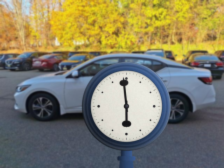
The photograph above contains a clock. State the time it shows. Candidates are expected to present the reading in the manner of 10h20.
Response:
5h59
